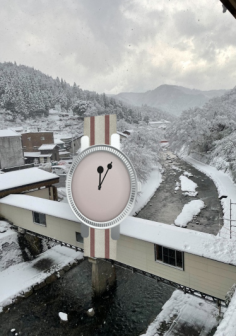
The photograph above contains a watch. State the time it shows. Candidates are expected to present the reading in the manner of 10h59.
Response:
12h05
